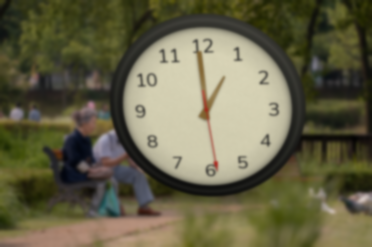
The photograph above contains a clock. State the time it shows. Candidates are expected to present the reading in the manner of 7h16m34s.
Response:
12h59m29s
